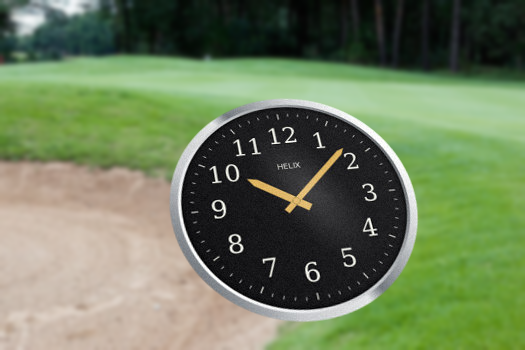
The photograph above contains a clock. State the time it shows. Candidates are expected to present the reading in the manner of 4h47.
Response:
10h08
